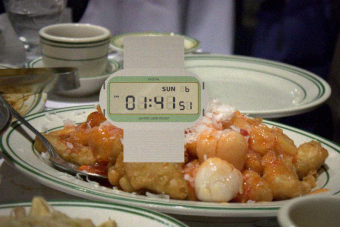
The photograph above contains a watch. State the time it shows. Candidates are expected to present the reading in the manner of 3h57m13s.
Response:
1h41m51s
